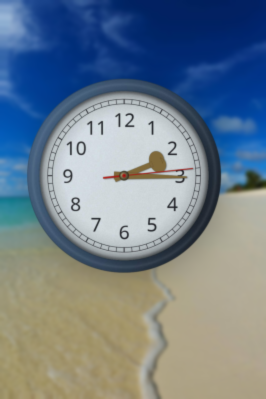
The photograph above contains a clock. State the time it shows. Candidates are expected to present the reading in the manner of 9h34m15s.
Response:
2h15m14s
